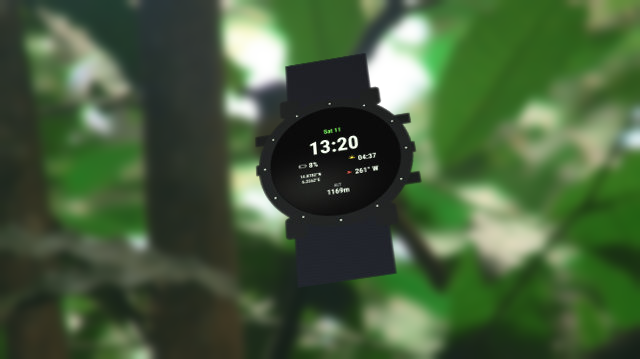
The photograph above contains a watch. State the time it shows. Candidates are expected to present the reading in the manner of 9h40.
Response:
13h20
